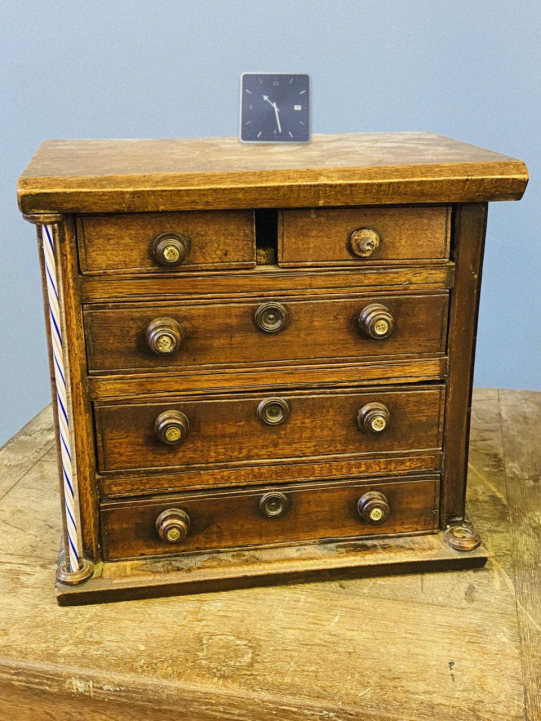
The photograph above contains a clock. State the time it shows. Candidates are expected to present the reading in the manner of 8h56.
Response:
10h28
